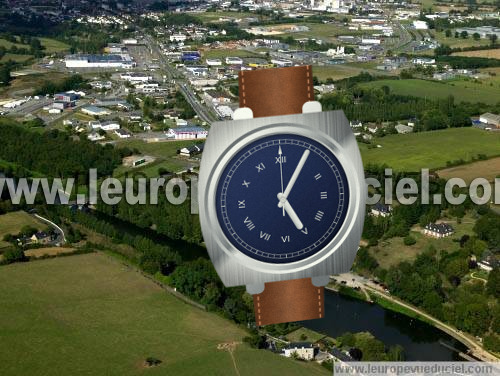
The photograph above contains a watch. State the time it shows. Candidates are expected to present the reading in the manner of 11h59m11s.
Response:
5h05m00s
